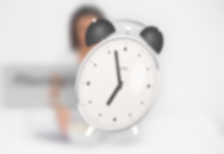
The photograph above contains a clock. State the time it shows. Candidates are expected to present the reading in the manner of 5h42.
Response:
6h57
